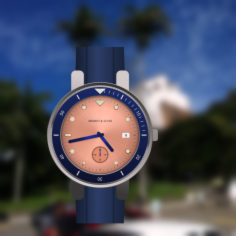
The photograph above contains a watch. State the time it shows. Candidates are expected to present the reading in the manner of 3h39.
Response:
4h43
